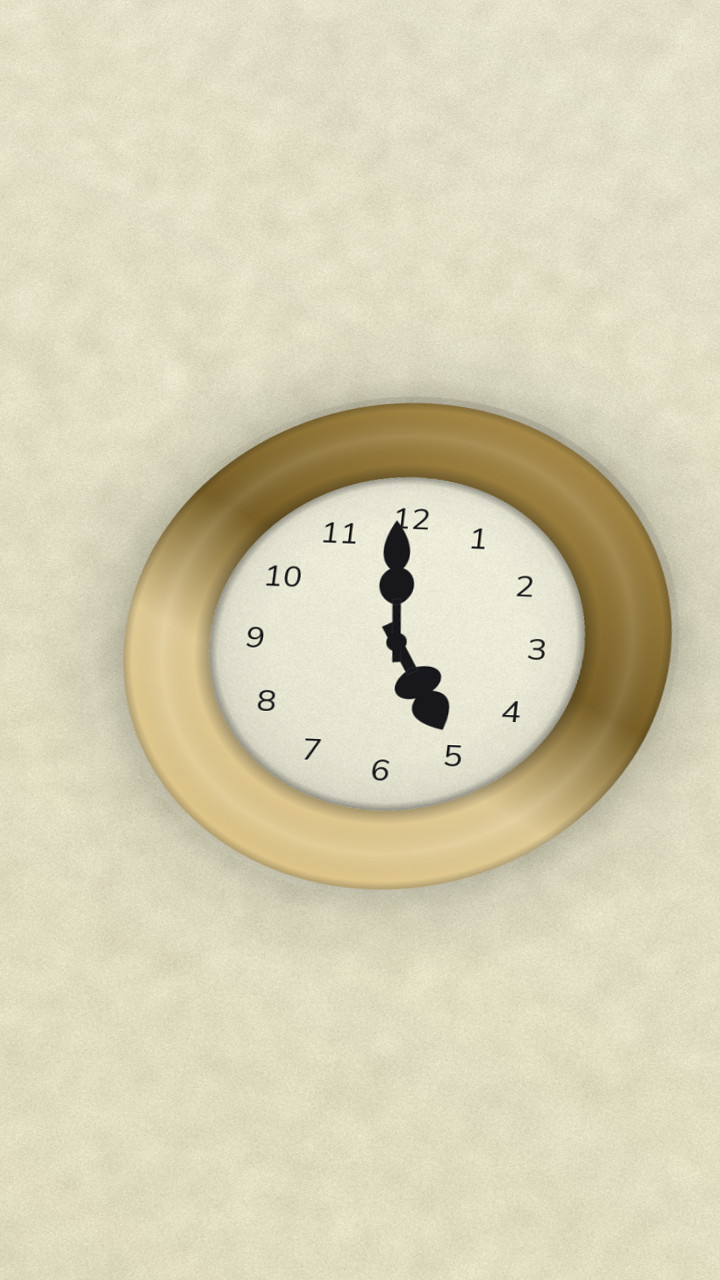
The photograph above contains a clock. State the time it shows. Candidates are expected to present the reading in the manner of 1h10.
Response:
4h59
